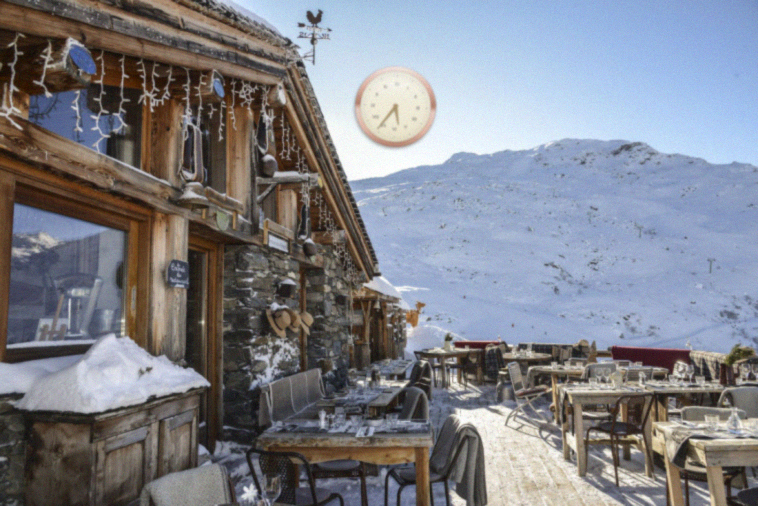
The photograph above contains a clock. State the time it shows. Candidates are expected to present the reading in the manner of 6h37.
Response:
5h36
